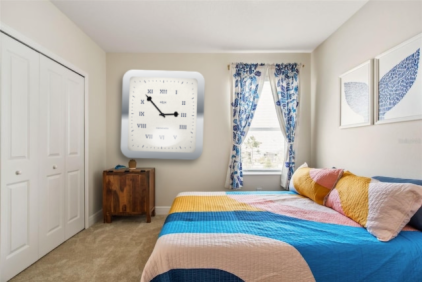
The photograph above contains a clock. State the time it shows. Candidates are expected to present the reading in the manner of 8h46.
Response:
2h53
